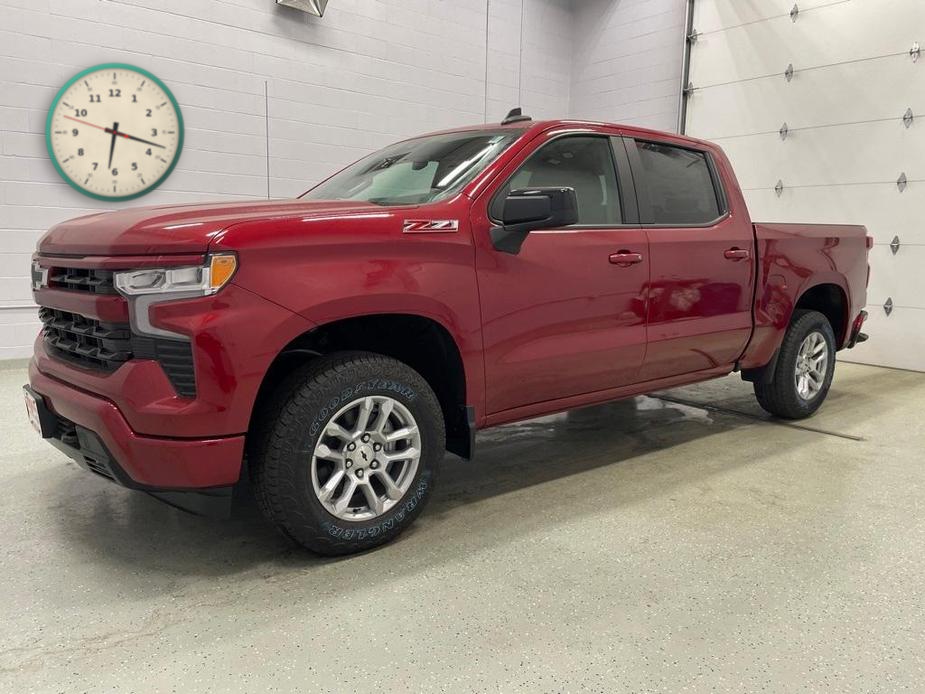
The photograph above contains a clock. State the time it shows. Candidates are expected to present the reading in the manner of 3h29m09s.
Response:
6h17m48s
